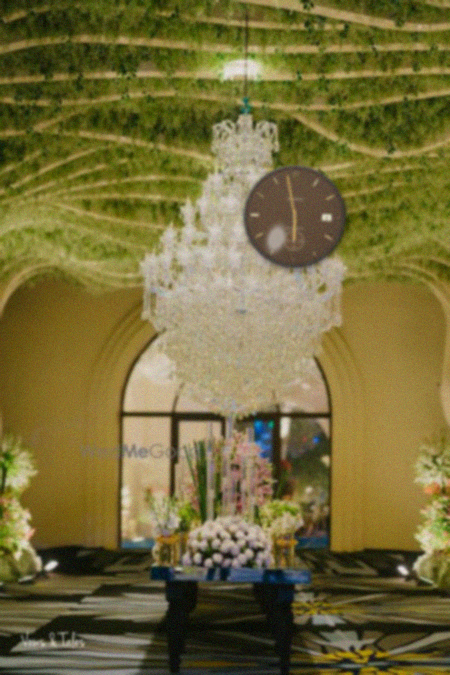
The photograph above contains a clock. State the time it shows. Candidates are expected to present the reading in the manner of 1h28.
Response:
5h58
